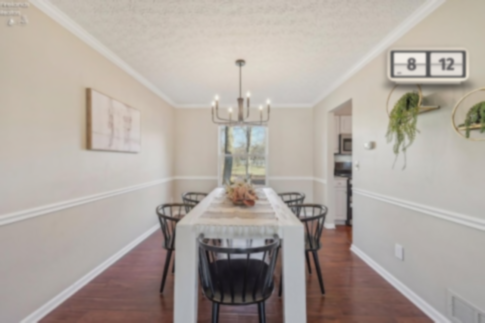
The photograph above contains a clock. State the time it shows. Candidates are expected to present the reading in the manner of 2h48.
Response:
8h12
